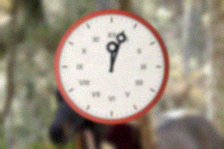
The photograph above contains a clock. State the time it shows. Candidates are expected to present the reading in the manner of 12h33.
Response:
12h03
